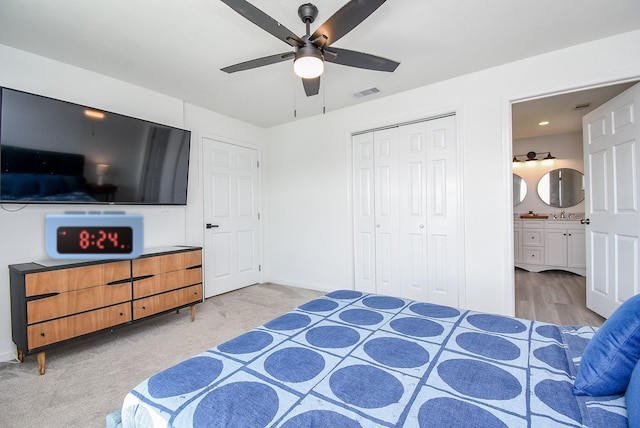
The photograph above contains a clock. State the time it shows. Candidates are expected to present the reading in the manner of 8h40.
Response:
8h24
